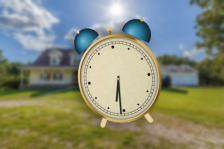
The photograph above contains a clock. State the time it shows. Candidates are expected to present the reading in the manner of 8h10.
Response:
6h31
